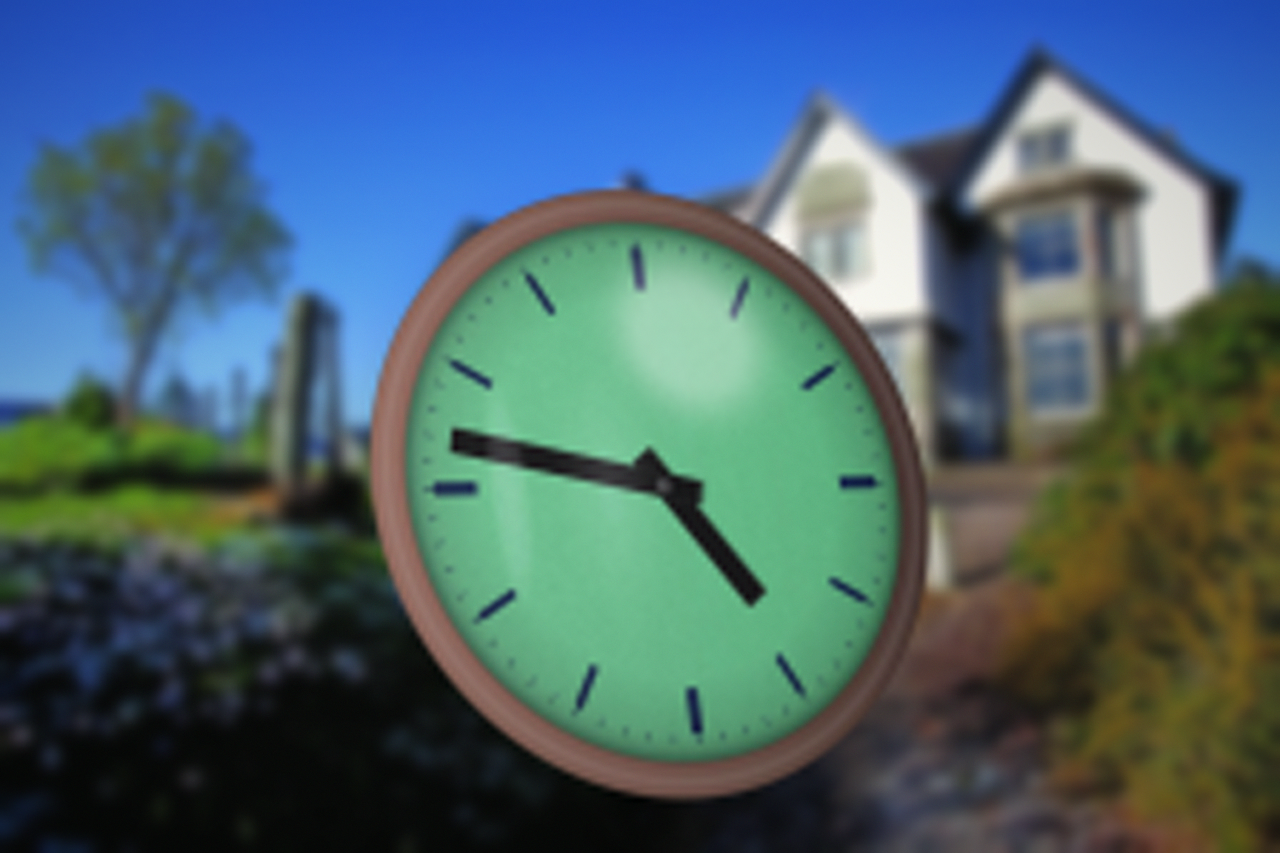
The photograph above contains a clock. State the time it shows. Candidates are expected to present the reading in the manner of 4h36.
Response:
4h47
